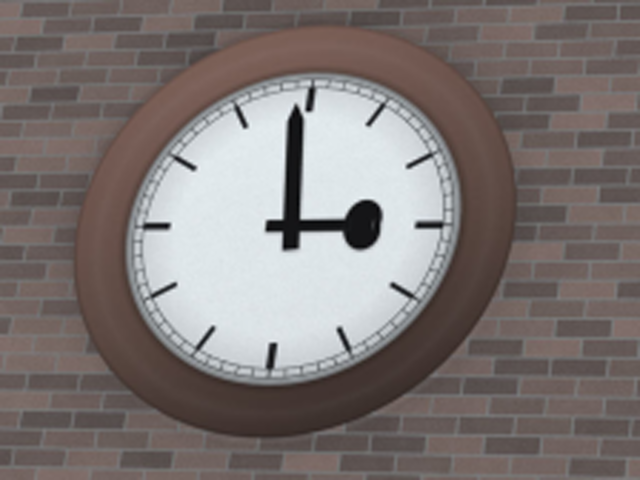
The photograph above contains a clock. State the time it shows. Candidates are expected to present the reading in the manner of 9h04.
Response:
2h59
